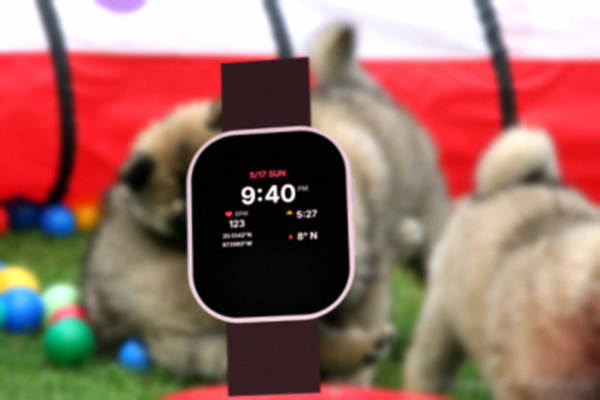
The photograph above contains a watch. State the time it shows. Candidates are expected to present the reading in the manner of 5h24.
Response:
9h40
